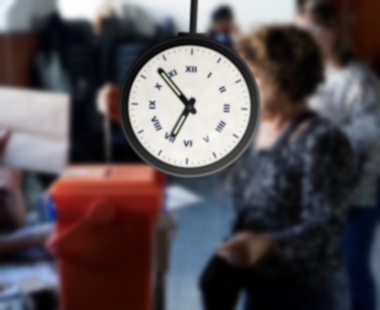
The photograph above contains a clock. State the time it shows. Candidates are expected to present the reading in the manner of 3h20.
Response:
6h53
